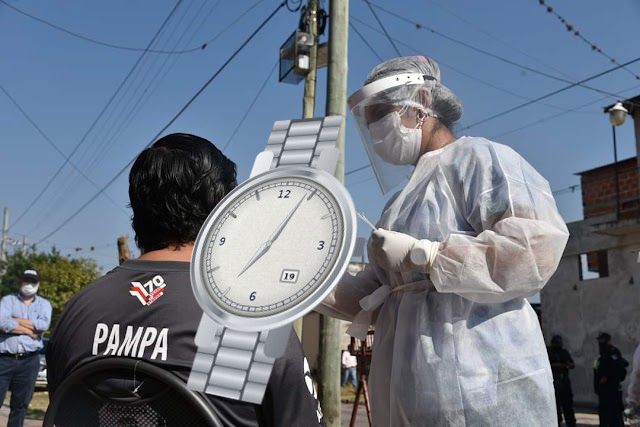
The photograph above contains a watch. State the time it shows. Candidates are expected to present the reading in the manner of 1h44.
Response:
7h04
